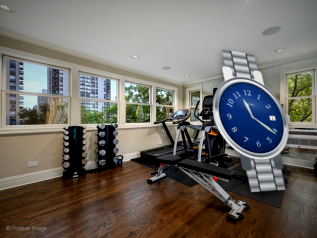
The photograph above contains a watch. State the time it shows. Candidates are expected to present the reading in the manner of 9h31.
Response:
11h21
